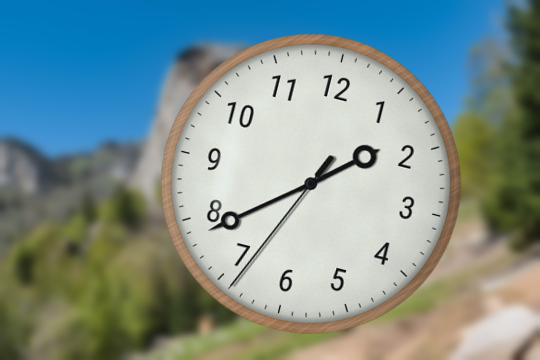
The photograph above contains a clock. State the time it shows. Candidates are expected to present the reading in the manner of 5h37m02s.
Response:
1h38m34s
